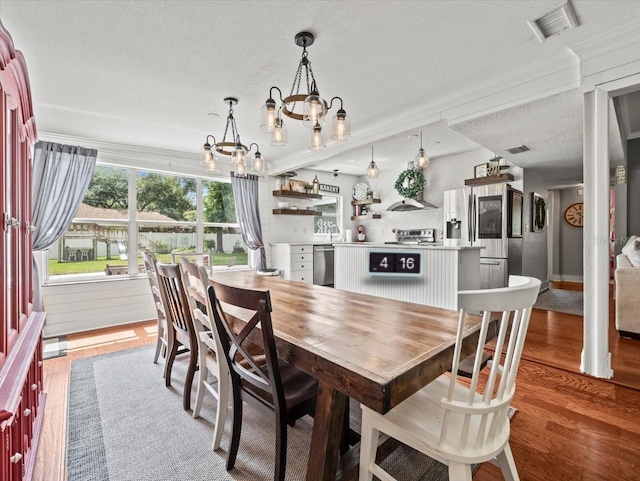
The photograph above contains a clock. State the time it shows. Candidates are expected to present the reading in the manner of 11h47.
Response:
4h16
